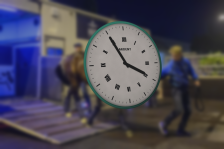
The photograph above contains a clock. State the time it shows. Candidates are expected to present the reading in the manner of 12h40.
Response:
3h55
